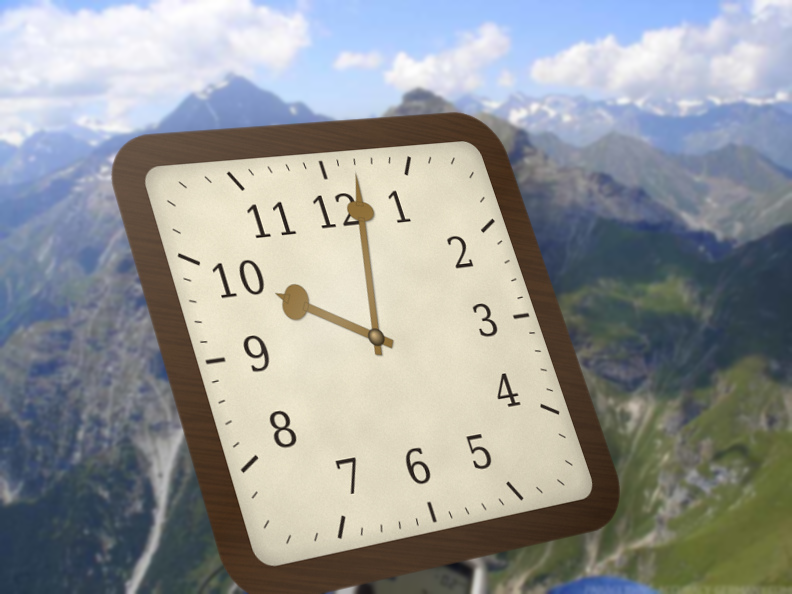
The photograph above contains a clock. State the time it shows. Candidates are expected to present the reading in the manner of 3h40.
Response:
10h02
